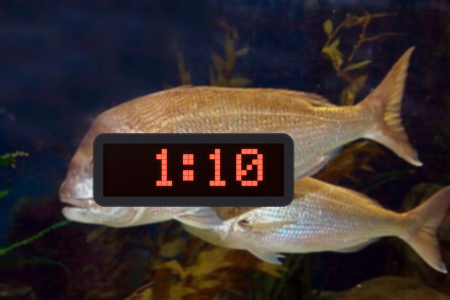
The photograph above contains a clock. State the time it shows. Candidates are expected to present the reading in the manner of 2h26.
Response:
1h10
